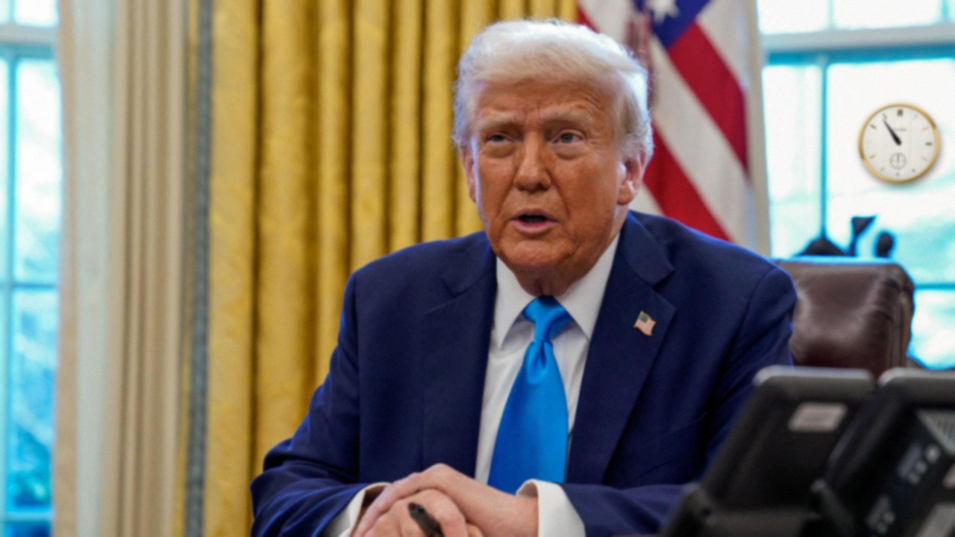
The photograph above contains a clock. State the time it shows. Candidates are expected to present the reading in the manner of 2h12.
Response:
10h54
